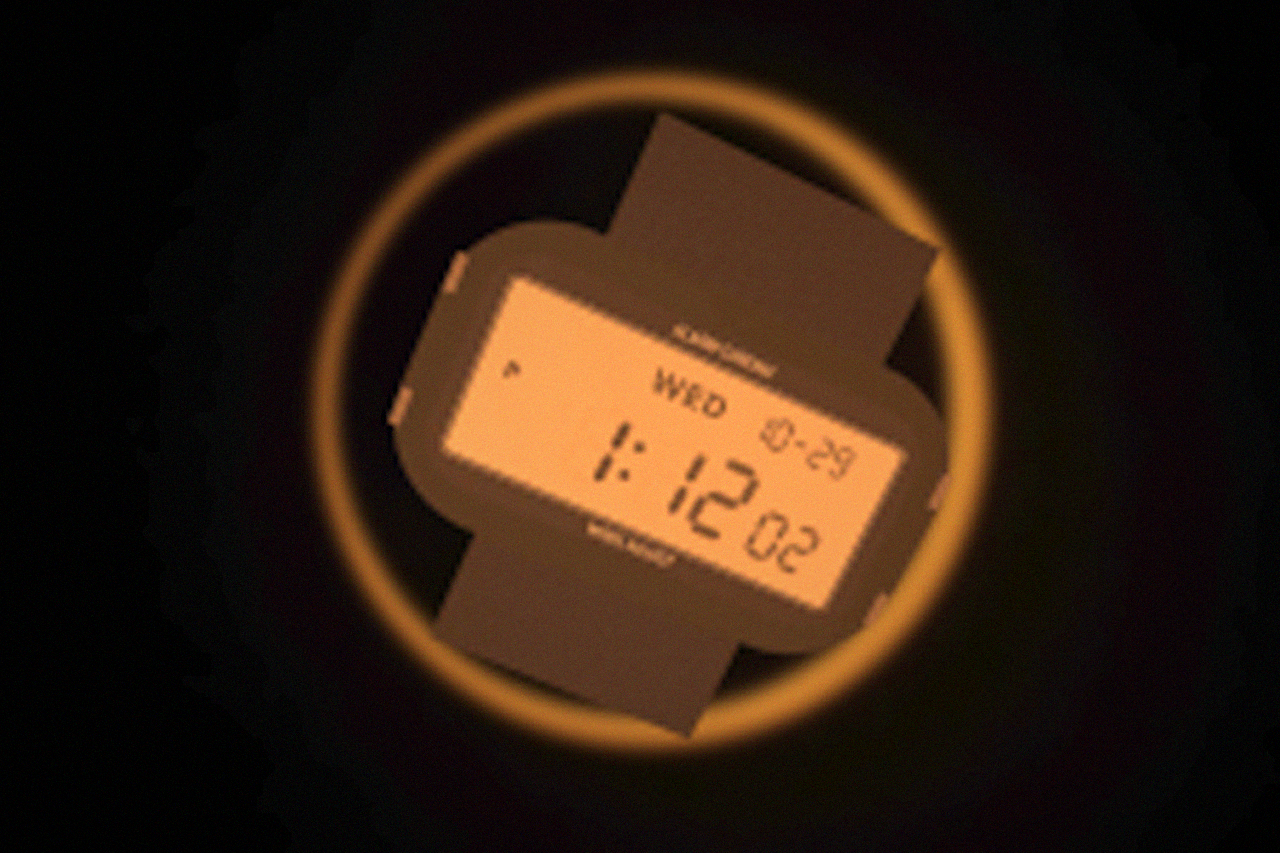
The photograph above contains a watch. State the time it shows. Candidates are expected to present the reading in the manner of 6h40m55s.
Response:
1h12m02s
